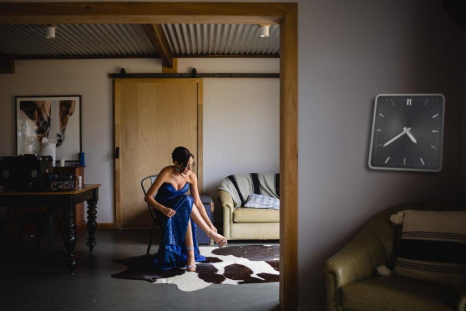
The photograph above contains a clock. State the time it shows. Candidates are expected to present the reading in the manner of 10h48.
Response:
4h39
